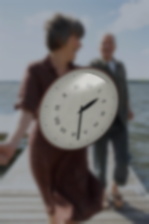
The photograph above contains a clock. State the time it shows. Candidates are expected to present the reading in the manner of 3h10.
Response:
1h28
